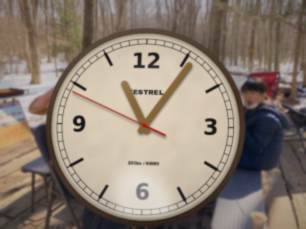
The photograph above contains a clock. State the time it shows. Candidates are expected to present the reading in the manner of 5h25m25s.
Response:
11h05m49s
